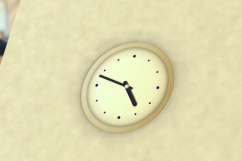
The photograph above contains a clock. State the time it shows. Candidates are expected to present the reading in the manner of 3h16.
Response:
4h48
